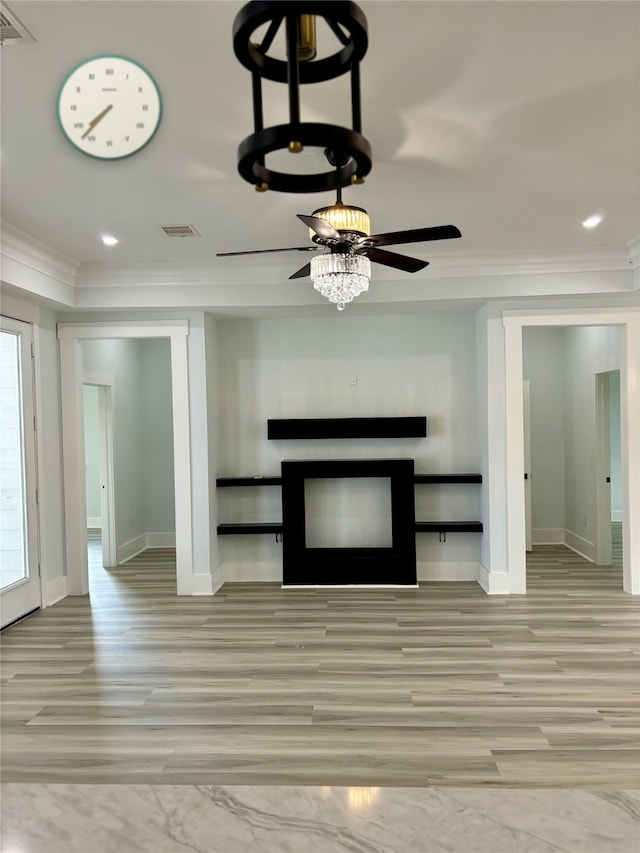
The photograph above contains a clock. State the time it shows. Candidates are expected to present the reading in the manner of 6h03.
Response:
7h37
